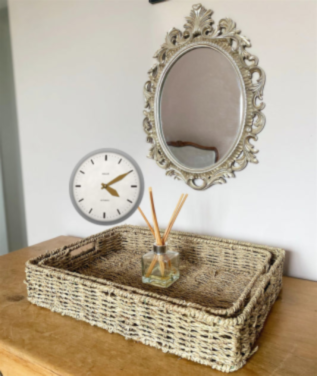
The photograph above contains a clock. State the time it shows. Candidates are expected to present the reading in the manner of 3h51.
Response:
4h10
